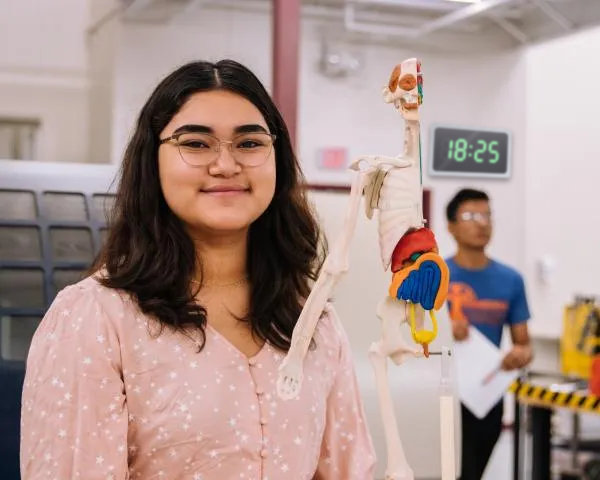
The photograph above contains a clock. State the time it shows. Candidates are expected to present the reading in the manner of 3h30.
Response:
18h25
